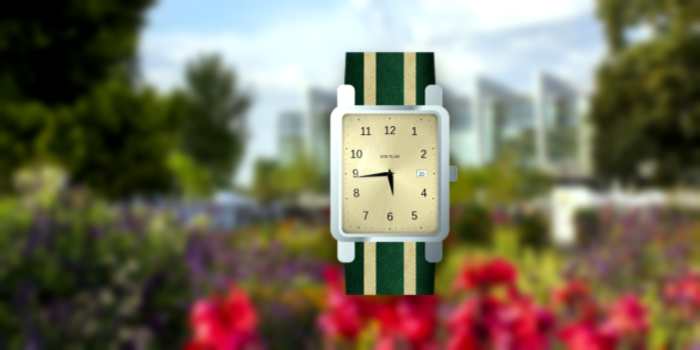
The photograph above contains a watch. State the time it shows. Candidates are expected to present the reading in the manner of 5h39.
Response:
5h44
